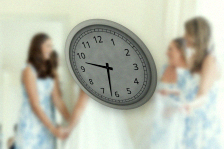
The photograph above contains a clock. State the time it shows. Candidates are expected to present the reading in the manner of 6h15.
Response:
9h32
